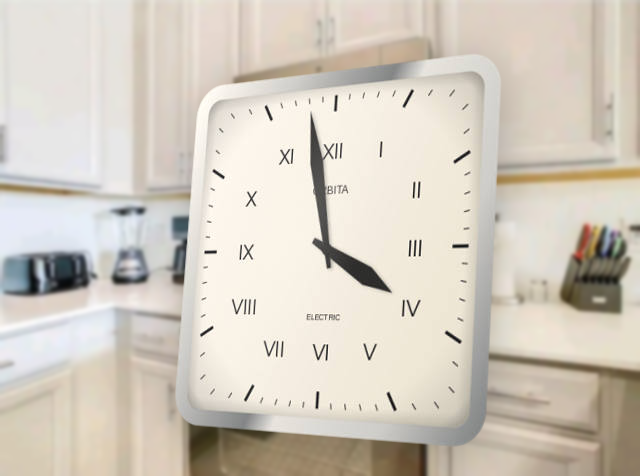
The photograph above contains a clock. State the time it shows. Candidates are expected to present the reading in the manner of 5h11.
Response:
3h58
